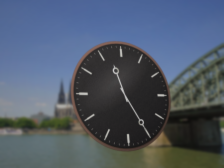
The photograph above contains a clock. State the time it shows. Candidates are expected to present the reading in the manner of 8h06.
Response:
11h25
